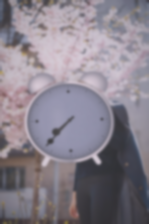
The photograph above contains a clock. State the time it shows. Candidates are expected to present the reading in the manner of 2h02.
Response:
7h37
